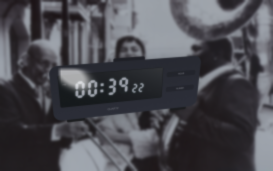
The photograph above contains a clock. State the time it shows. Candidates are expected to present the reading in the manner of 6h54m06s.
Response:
0h39m22s
